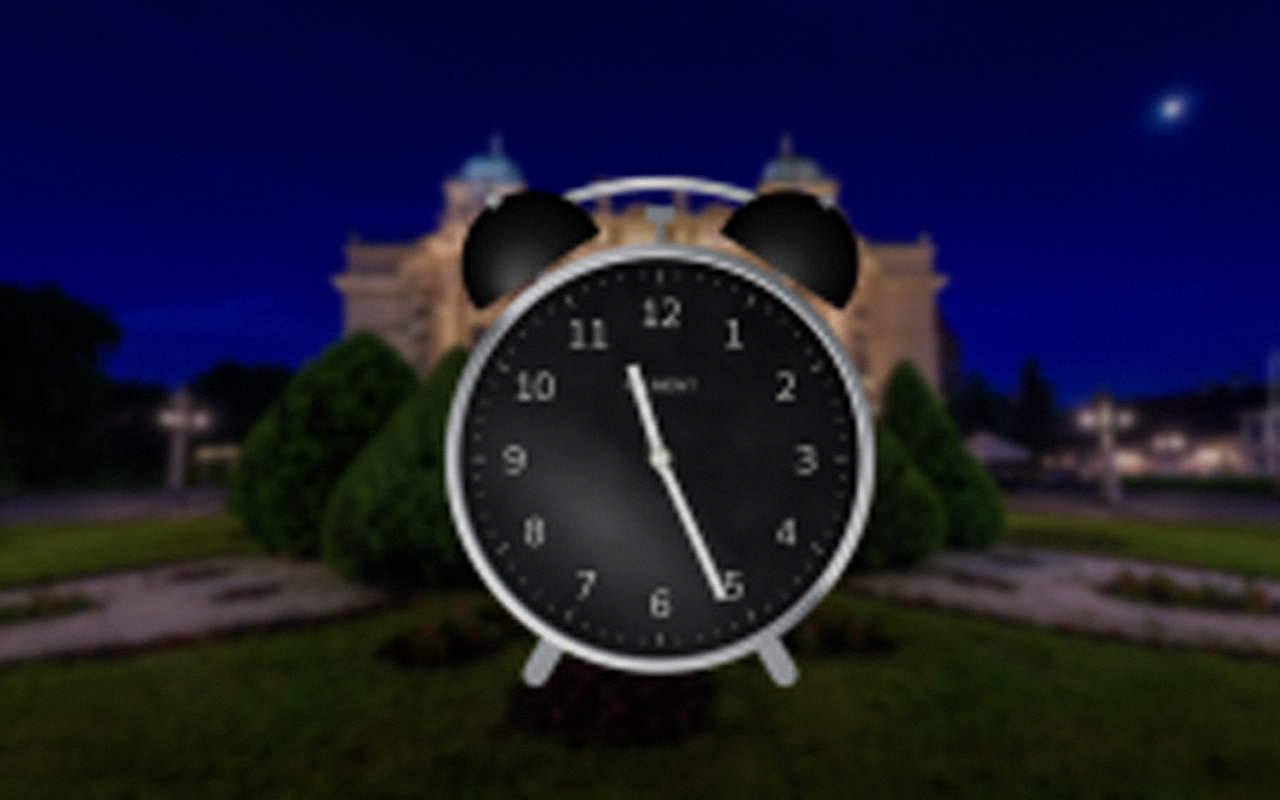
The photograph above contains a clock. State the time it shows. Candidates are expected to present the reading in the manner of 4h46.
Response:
11h26
